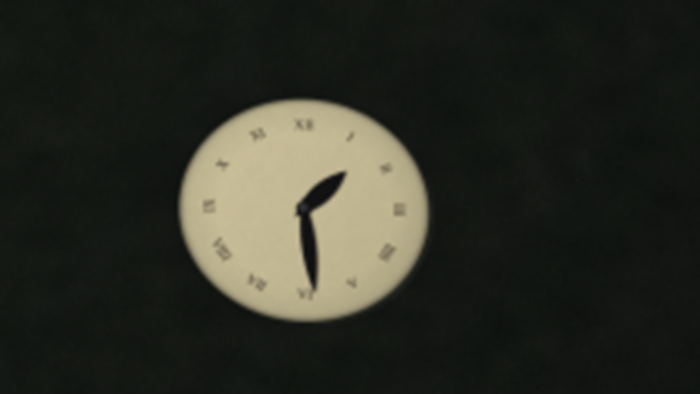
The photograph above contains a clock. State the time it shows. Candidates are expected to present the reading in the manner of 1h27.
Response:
1h29
